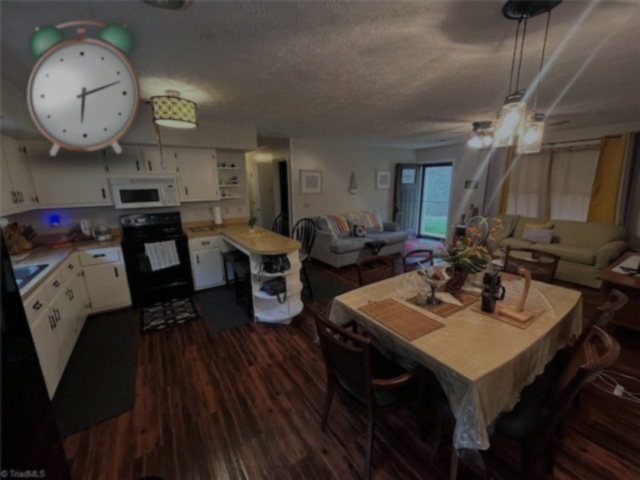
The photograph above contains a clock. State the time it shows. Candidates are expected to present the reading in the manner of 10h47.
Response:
6h12
